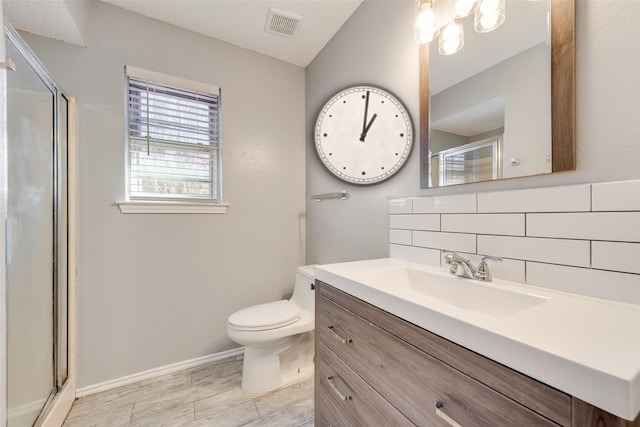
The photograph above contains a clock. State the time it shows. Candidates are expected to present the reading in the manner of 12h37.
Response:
1h01
